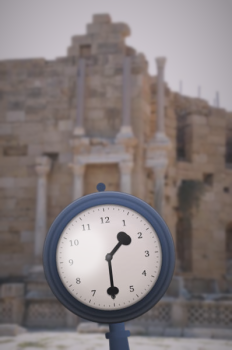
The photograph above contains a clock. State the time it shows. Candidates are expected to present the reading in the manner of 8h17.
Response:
1h30
